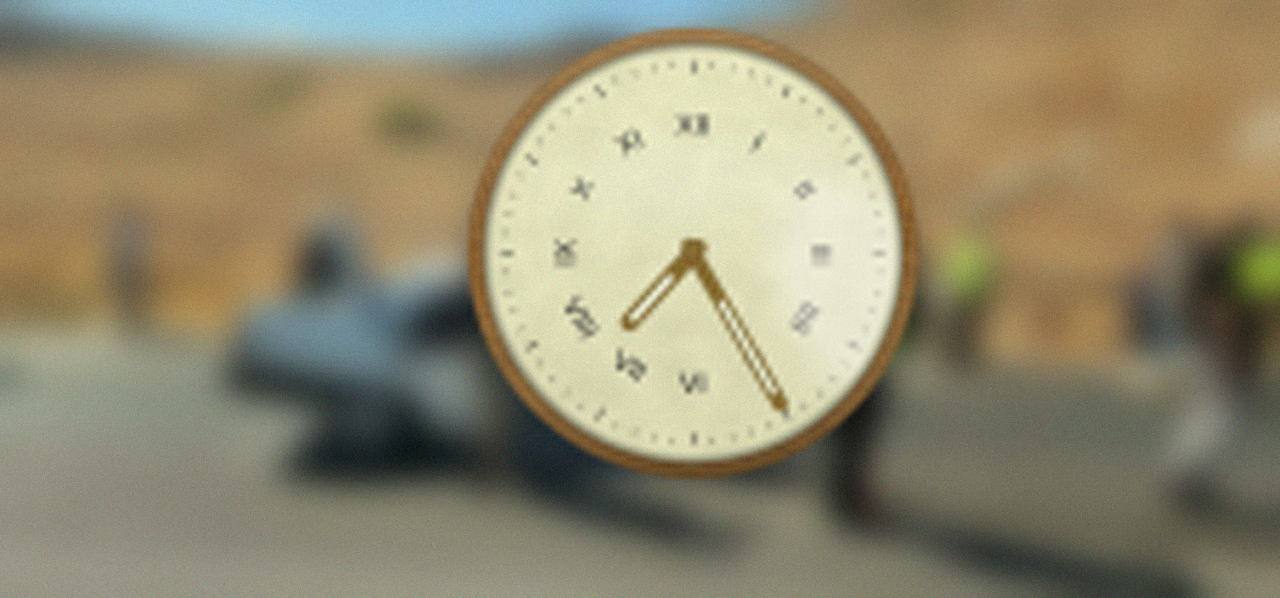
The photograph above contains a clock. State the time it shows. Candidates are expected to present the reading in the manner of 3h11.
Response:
7h25
